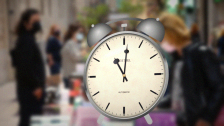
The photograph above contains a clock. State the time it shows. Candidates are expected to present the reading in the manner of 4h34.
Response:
11h01
